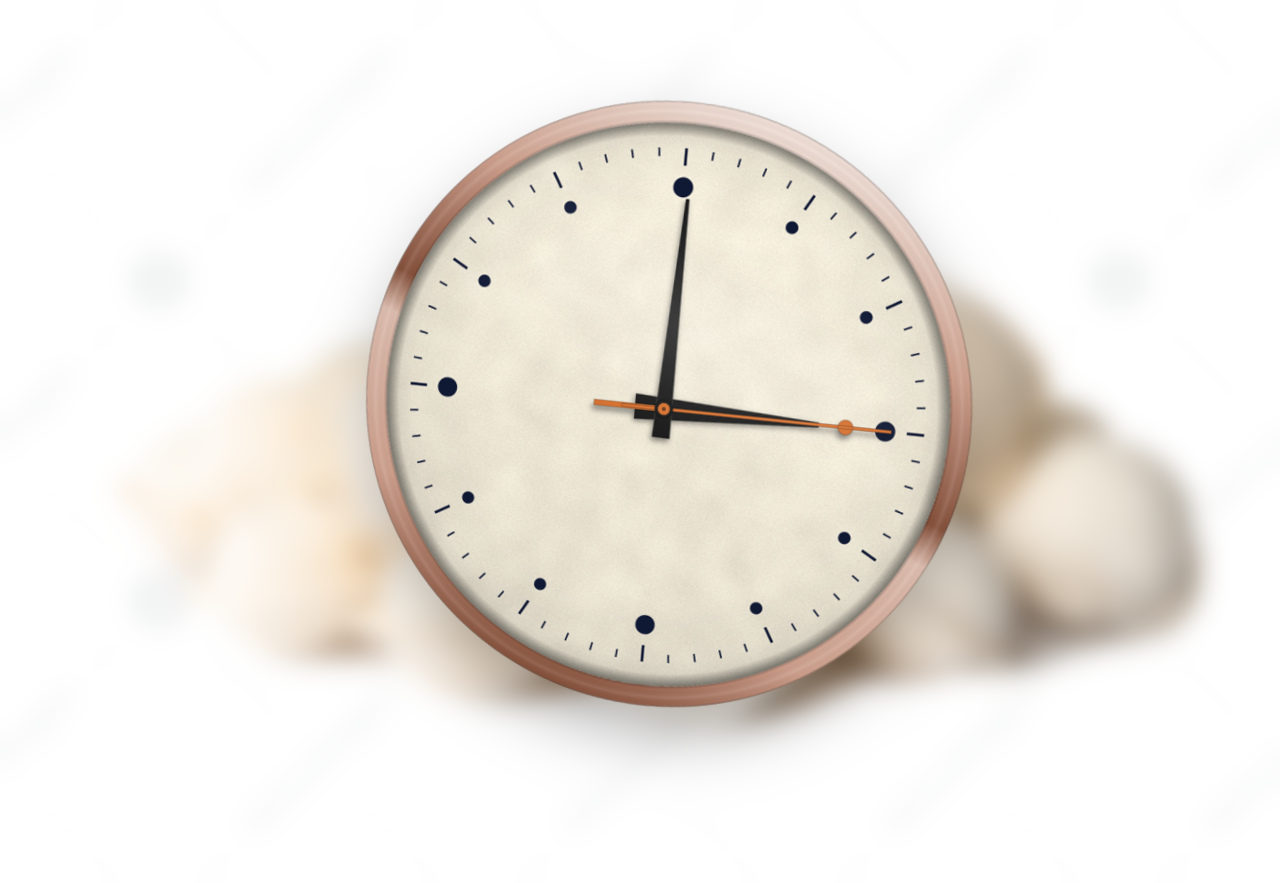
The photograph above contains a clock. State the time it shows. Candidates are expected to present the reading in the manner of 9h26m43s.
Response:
3h00m15s
